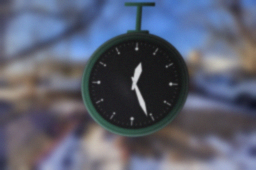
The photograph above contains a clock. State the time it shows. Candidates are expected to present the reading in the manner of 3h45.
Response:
12h26
